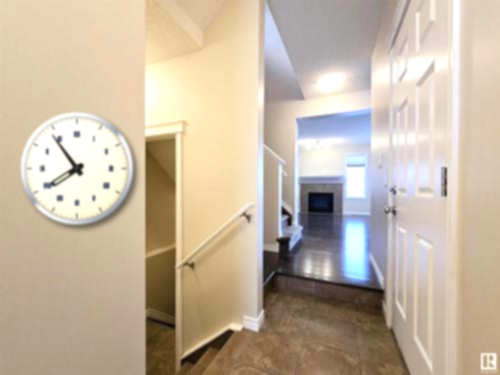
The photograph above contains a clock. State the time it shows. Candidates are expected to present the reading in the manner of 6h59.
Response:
7h54
